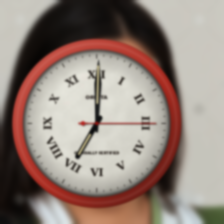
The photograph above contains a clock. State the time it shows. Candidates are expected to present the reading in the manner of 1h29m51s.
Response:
7h00m15s
